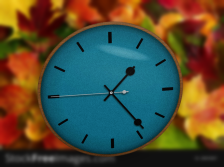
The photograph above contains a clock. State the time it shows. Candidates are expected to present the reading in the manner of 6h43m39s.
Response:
1h23m45s
